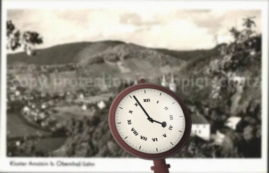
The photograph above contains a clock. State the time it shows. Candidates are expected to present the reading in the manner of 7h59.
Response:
3h56
